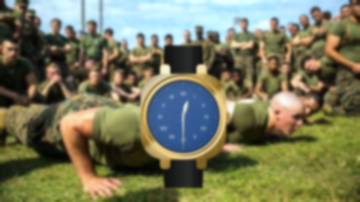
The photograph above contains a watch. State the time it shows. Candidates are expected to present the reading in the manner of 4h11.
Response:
12h30
